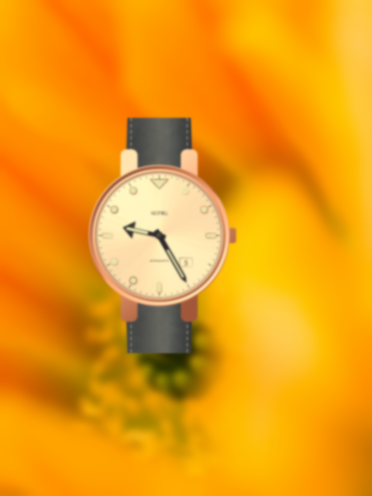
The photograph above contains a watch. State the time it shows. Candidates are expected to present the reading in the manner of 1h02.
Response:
9h25
